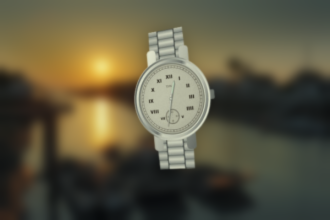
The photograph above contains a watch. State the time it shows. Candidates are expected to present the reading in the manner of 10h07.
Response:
12h32
